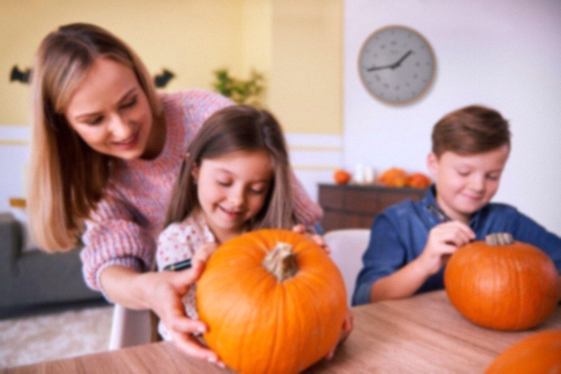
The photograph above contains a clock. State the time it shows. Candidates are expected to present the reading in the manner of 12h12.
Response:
1h44
